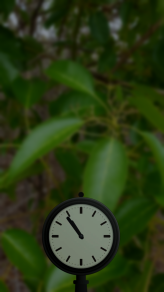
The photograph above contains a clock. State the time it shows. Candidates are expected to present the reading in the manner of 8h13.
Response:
10h54
